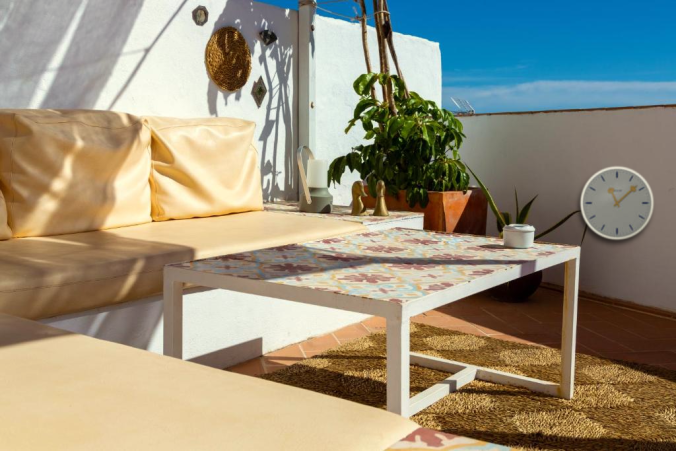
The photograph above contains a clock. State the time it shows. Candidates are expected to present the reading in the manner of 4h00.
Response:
11h08
